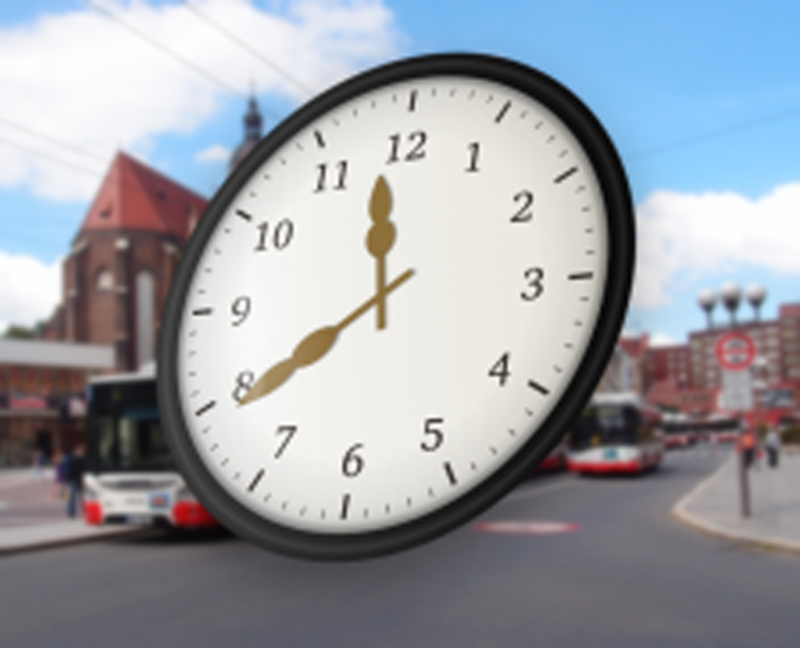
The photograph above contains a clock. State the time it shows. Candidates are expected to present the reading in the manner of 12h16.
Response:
11h39
